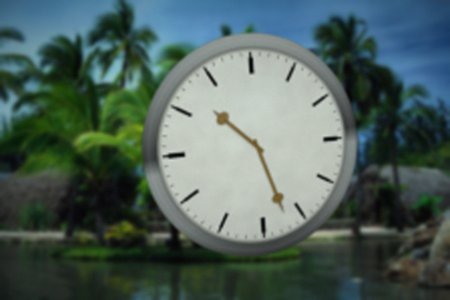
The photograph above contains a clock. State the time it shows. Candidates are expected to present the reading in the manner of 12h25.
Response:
10h27
